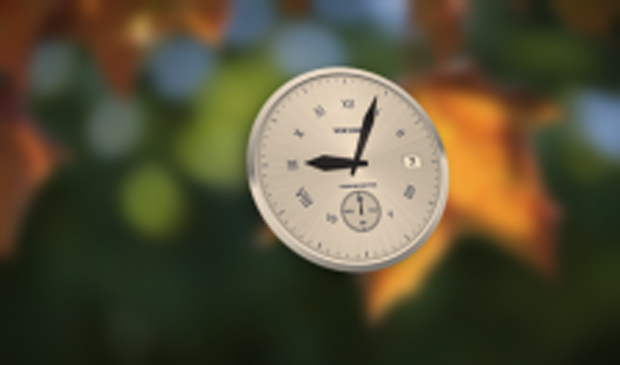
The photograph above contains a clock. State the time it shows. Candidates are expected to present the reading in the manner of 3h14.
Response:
9h04
